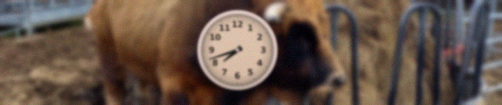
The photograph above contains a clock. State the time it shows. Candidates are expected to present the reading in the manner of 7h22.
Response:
7h42
